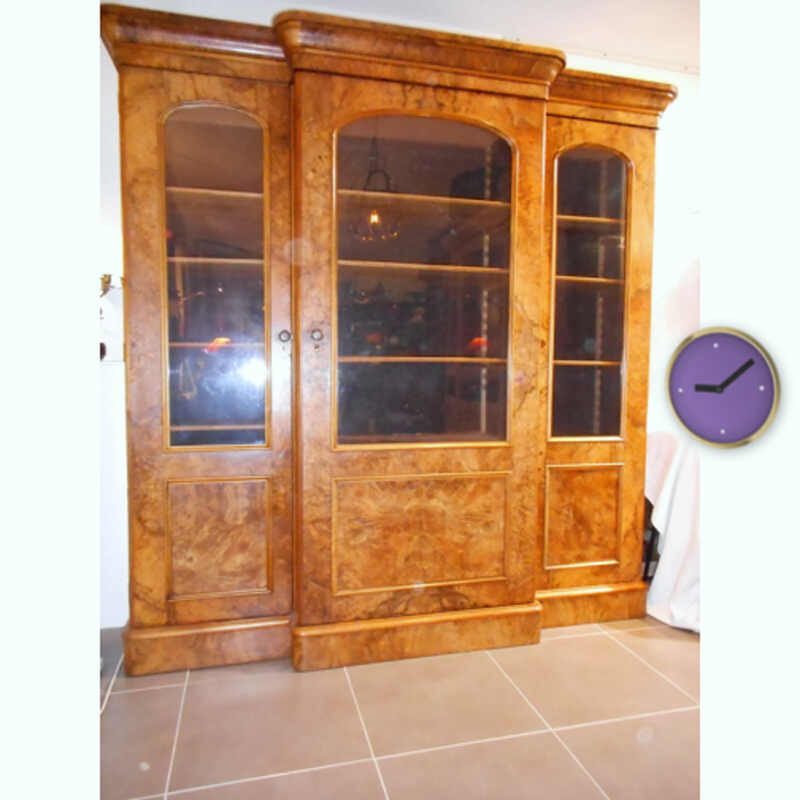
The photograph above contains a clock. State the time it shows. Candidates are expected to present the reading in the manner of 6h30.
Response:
9h09
